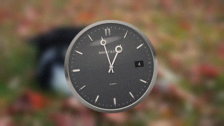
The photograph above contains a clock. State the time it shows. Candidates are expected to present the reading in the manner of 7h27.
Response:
12h58
